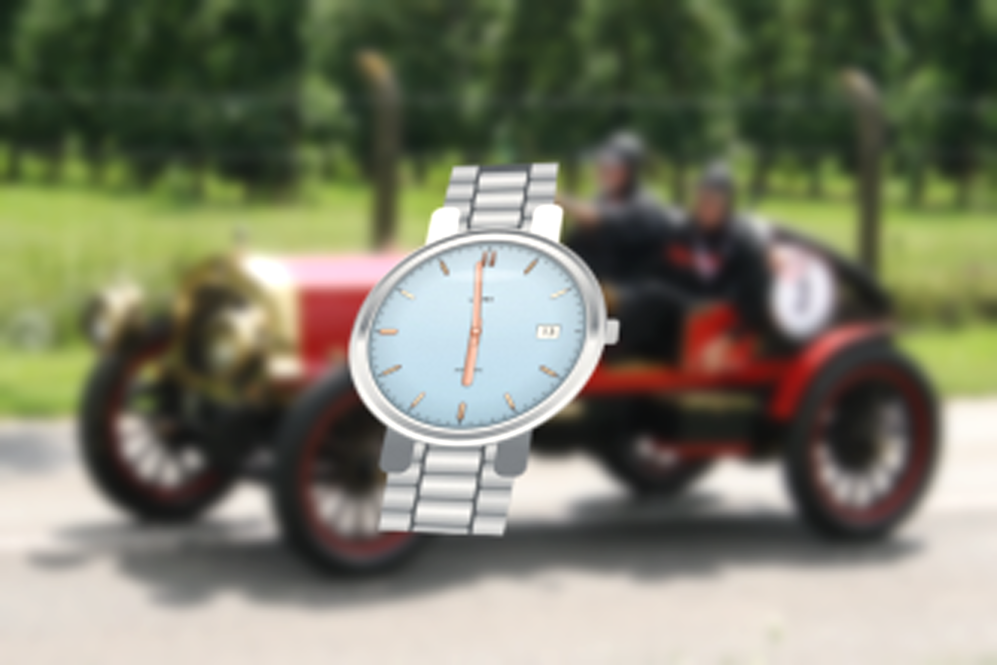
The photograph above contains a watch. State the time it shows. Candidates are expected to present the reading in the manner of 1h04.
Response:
5h59
